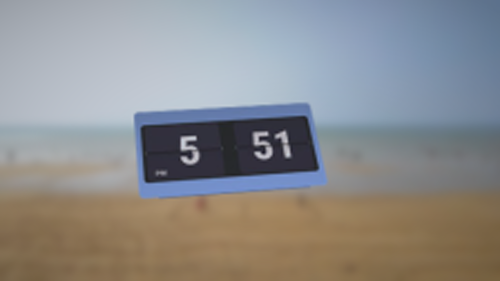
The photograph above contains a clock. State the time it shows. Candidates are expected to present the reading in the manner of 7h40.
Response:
5h51
